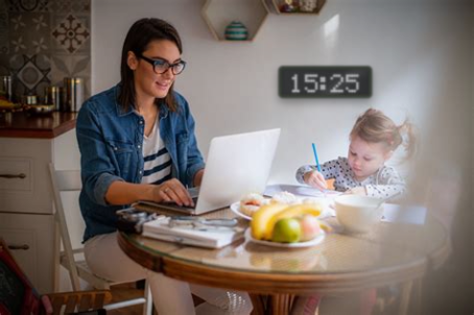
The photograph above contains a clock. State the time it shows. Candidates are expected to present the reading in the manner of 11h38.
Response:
15h25
